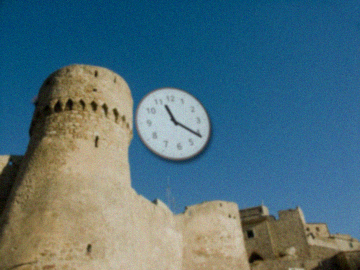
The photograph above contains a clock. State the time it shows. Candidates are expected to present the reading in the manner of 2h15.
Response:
11h21
